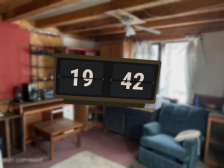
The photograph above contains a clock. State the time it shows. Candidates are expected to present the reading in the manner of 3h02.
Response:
19h42
